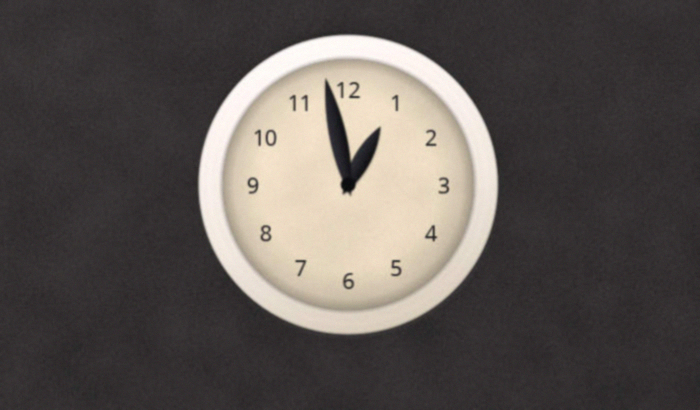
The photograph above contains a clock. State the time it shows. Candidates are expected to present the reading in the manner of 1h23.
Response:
12h58
